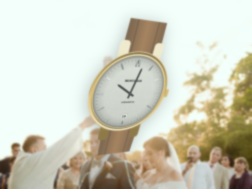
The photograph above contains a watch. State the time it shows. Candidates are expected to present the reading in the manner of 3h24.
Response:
10h02
